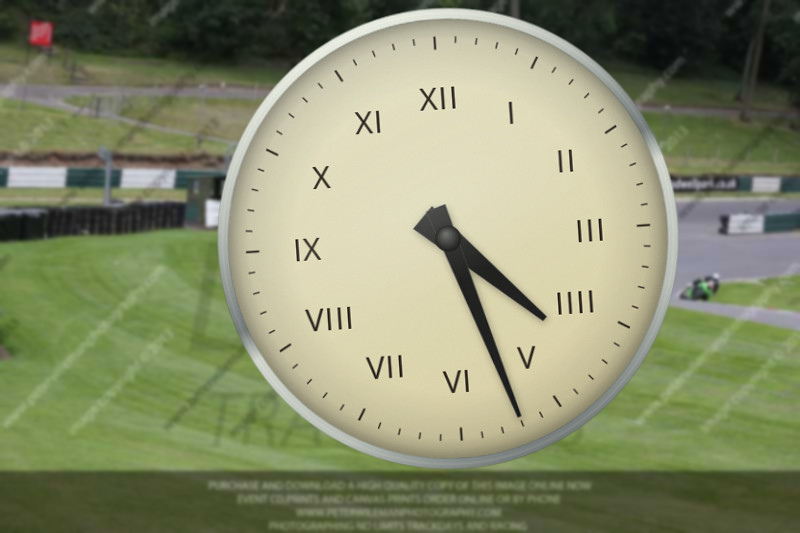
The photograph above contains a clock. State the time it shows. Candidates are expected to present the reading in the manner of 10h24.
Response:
4h27
